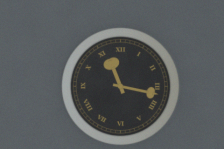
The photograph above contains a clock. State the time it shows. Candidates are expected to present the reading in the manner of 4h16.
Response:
11h17
